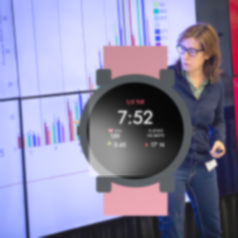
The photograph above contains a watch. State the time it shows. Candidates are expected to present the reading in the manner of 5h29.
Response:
7h52
